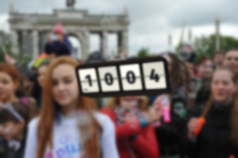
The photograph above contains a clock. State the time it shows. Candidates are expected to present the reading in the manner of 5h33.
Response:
10h04
